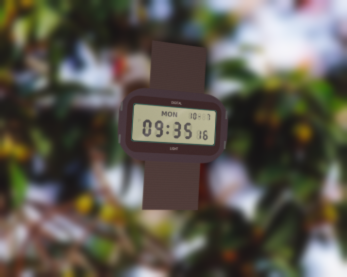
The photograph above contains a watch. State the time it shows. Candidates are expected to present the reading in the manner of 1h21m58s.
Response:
9h35m16s
